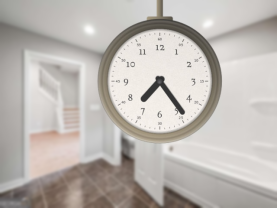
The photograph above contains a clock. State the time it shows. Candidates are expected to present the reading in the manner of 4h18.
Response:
7h24
